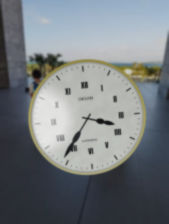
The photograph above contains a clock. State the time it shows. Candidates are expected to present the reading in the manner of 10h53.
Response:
3h36
